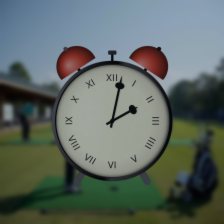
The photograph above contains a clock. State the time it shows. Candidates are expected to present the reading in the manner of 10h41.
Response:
2h02
